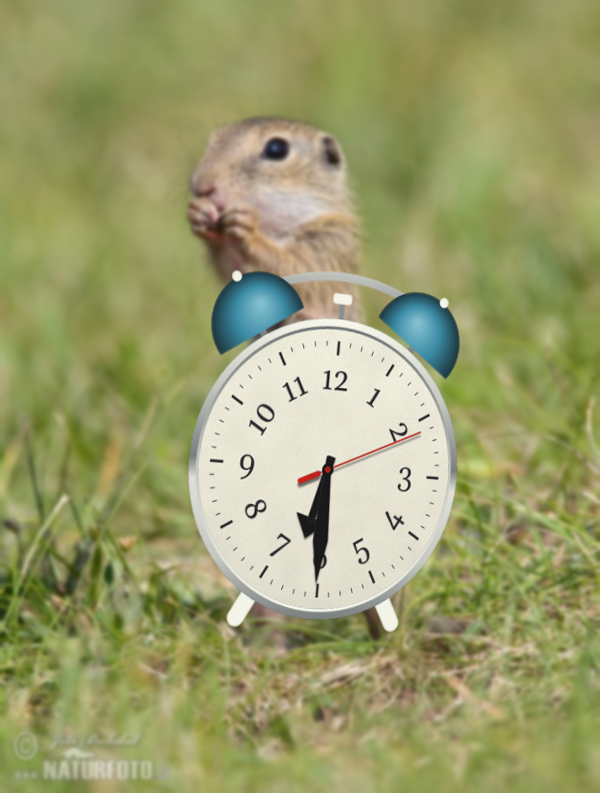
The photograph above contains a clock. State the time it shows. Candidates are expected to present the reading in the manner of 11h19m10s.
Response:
6h30m11s
